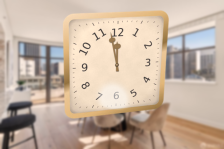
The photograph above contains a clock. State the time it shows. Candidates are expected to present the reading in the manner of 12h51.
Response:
11h58
